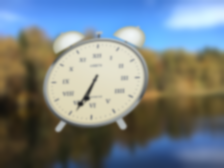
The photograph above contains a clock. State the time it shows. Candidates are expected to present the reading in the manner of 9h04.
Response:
6h34
